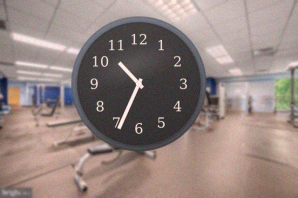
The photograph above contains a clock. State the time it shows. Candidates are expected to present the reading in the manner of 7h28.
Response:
10h34
